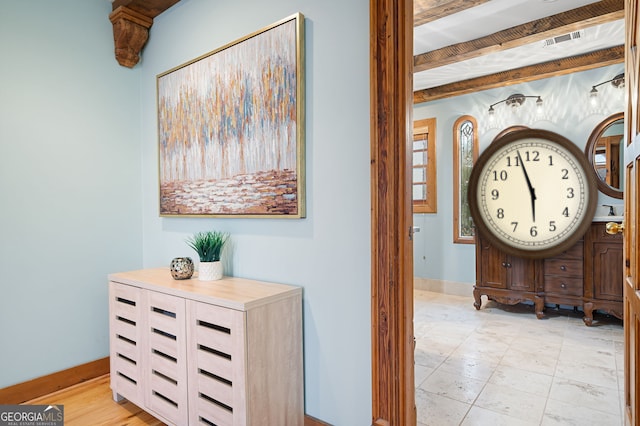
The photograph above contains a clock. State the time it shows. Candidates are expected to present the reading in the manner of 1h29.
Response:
5h57
